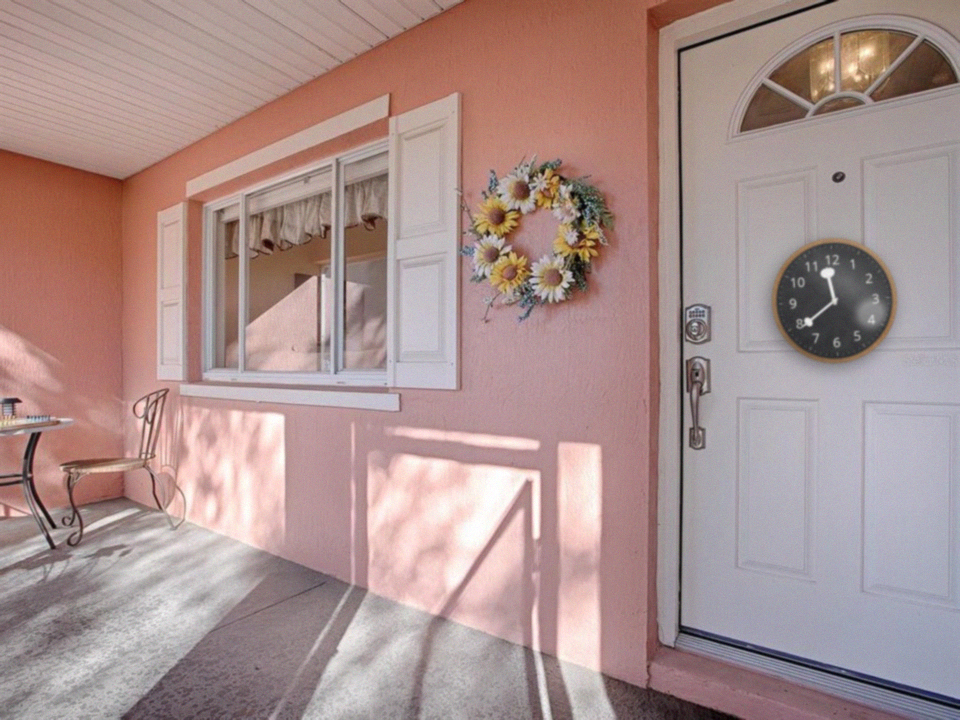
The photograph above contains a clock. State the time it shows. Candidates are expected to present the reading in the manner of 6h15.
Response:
11h39
